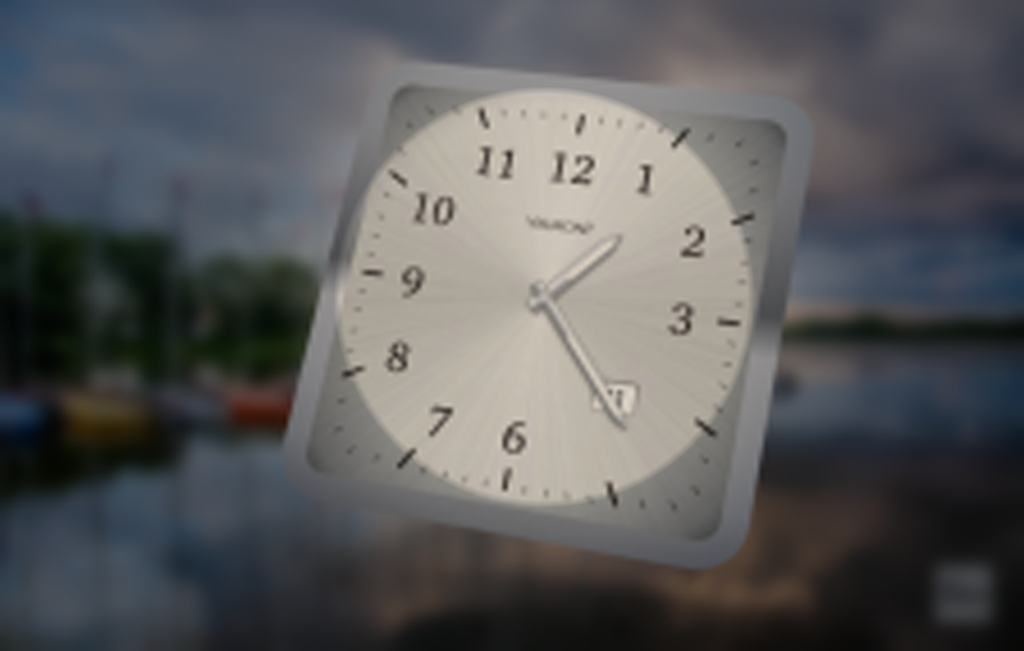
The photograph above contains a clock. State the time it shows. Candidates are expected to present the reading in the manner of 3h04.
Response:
1h23
